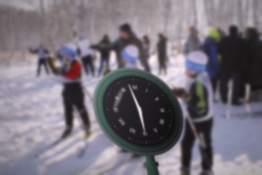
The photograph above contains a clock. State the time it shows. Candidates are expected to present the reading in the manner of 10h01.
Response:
5h58
